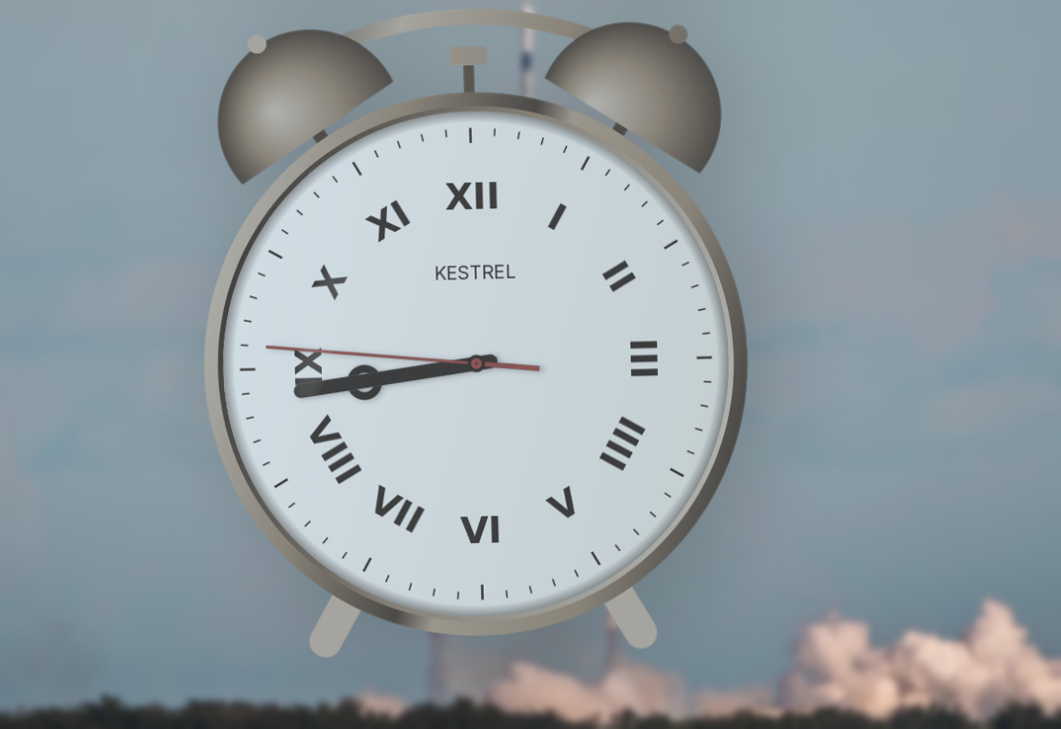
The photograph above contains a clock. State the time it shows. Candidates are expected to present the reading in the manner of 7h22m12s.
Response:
8h43m46s
